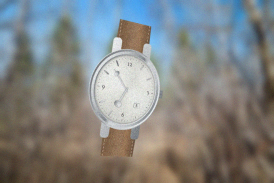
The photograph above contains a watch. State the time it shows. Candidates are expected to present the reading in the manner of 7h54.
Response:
6h53
